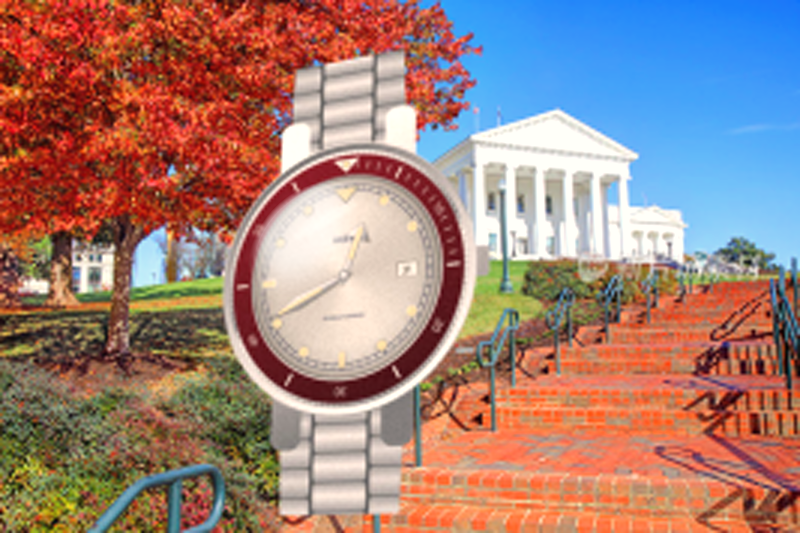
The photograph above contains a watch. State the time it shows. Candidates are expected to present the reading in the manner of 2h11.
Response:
12h41
